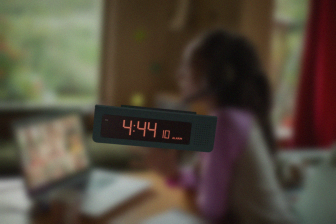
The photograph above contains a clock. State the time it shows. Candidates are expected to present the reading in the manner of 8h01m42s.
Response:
4h44m10s
